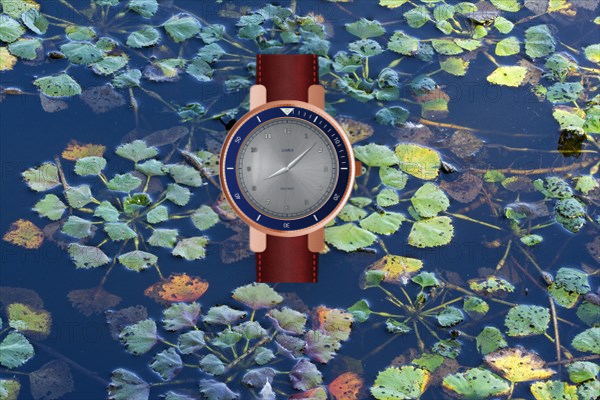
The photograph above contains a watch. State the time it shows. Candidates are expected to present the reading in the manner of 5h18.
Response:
8h08
